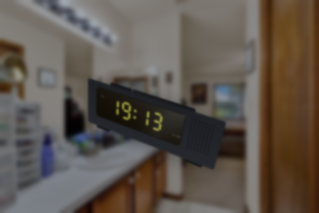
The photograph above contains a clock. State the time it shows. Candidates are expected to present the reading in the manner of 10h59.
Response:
19h13
